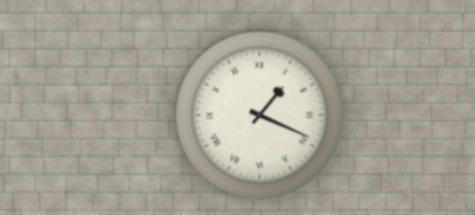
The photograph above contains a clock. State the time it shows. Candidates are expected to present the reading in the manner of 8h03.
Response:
1h19
